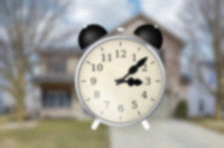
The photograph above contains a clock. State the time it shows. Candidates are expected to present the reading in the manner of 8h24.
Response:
3h08
